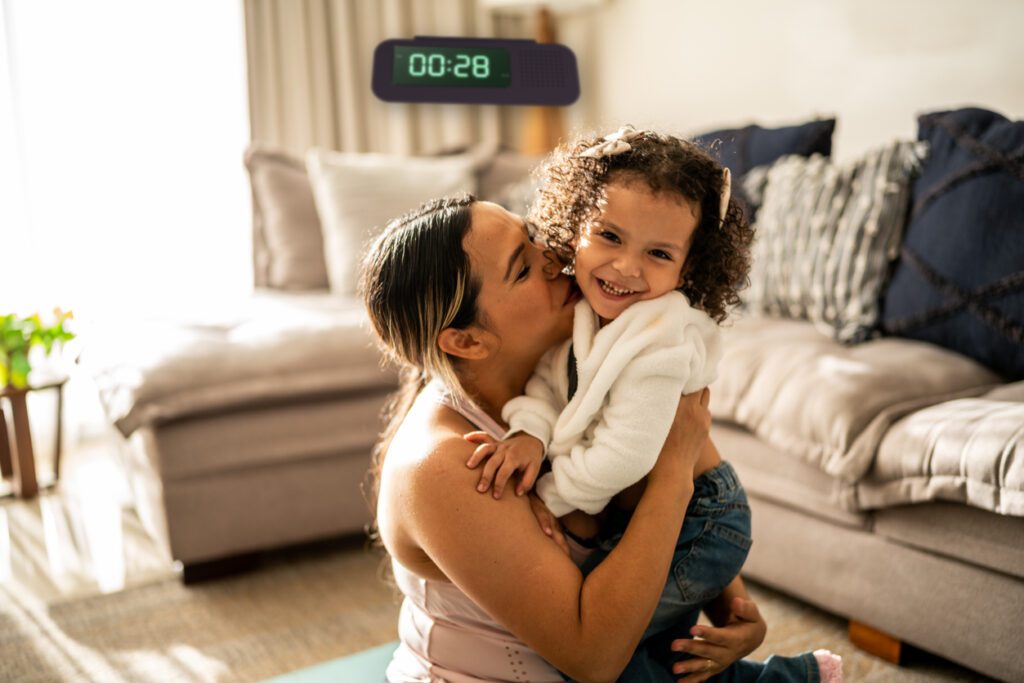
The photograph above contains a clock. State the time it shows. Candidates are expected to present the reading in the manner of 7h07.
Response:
0h28
